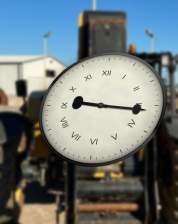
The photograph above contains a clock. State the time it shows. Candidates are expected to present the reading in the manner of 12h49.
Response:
9h16
